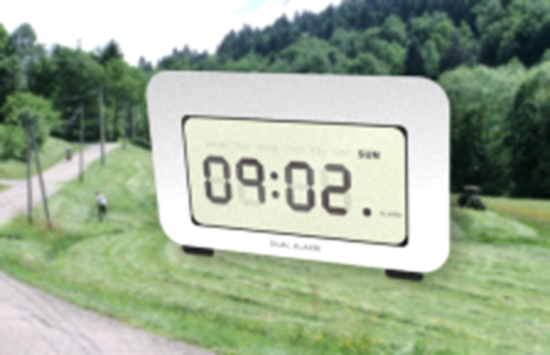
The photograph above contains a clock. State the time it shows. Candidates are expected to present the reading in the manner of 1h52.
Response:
9h02
